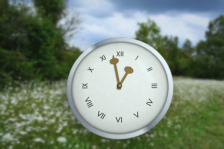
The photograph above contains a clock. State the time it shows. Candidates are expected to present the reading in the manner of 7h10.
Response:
12h58
